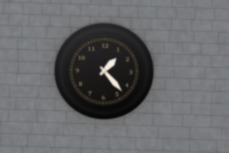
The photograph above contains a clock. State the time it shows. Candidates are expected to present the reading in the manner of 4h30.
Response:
1h23
